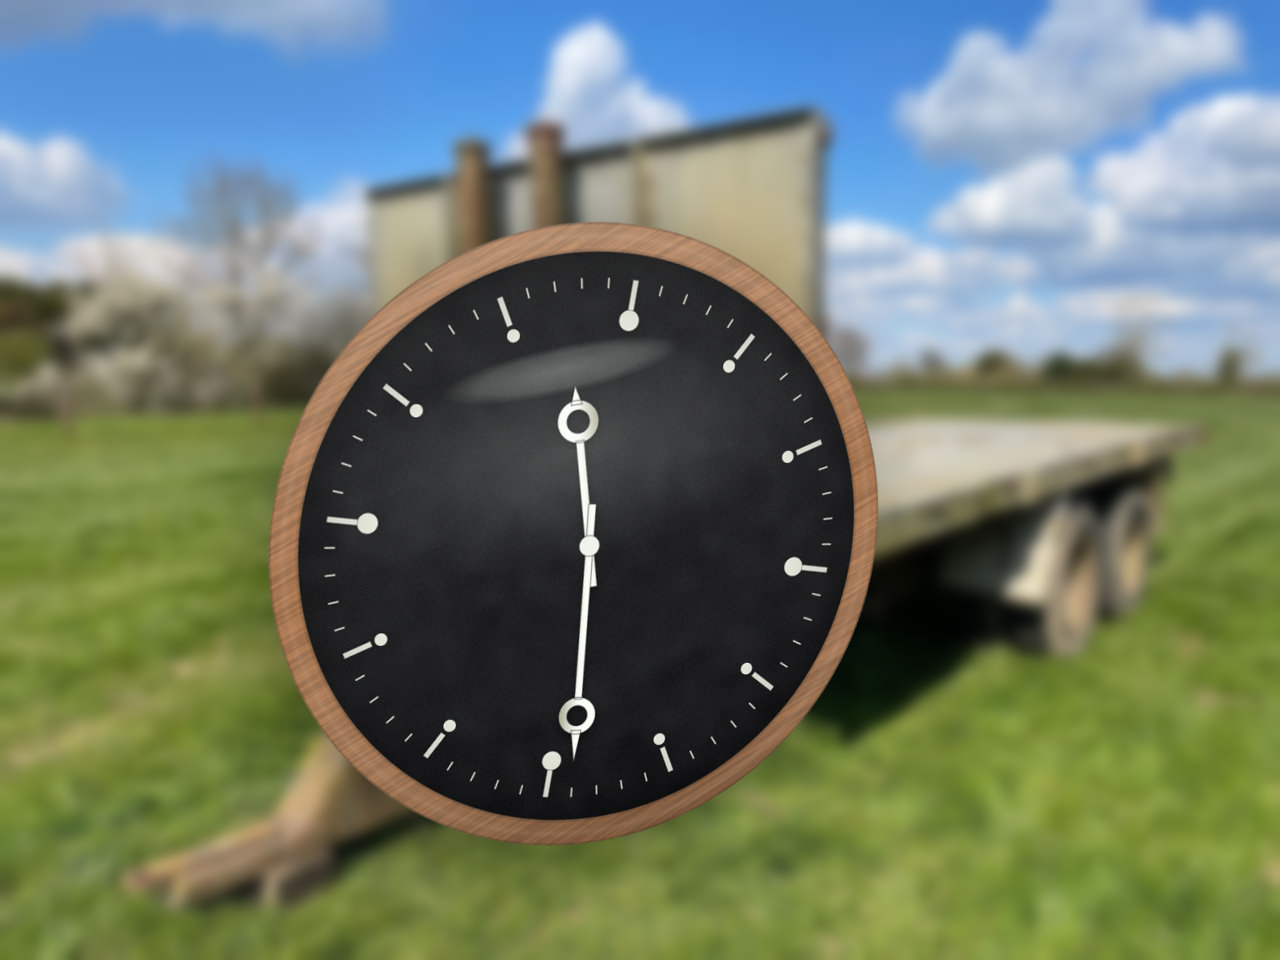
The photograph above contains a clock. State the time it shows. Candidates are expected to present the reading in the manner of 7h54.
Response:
11h29
